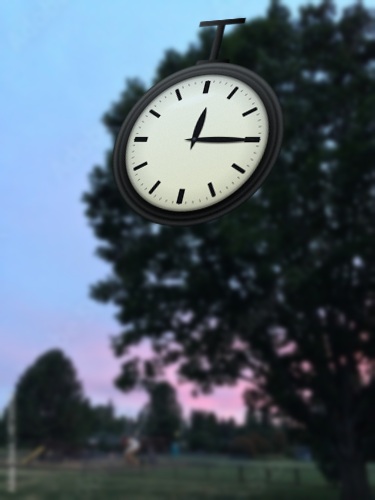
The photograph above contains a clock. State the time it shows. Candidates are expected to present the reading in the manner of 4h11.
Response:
12h15
